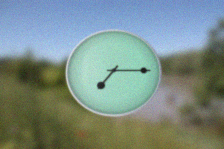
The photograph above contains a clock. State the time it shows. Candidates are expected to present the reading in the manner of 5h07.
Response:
7h15
